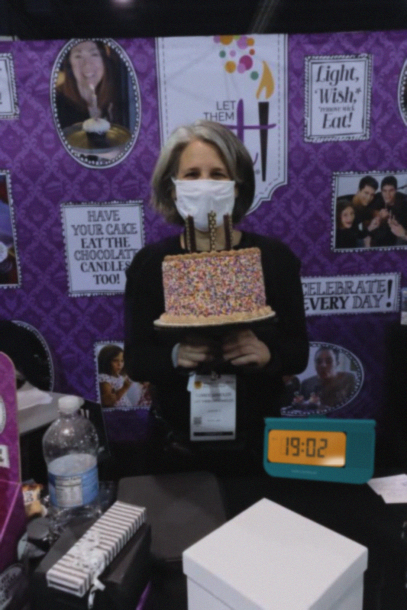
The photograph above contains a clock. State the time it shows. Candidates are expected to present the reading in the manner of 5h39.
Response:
19h02
